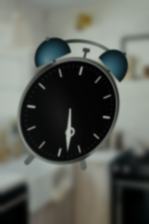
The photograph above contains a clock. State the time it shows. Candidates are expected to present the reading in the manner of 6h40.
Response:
5h28
